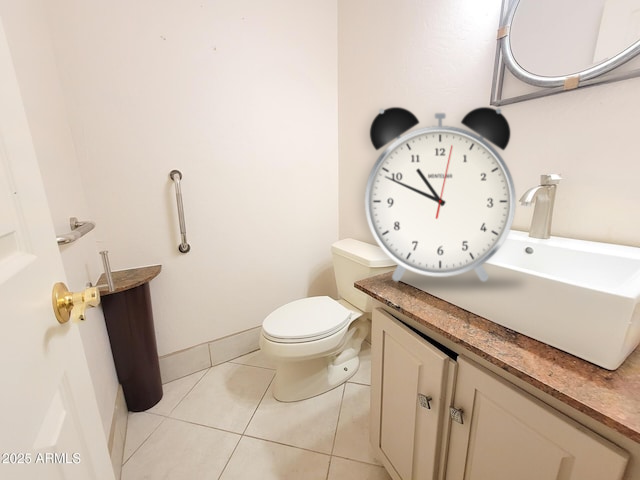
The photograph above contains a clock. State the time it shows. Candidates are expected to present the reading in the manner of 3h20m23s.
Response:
10h49m02s
